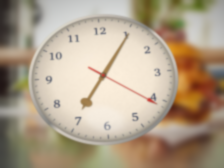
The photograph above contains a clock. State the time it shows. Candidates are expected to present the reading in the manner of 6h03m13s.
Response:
7h05m21s
